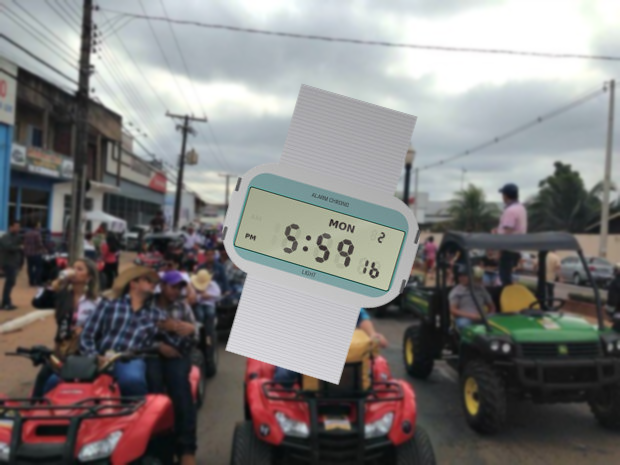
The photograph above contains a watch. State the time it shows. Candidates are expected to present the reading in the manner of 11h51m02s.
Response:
5h59m16s
